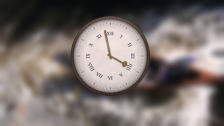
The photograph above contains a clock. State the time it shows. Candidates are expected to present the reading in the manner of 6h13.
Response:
3h58
